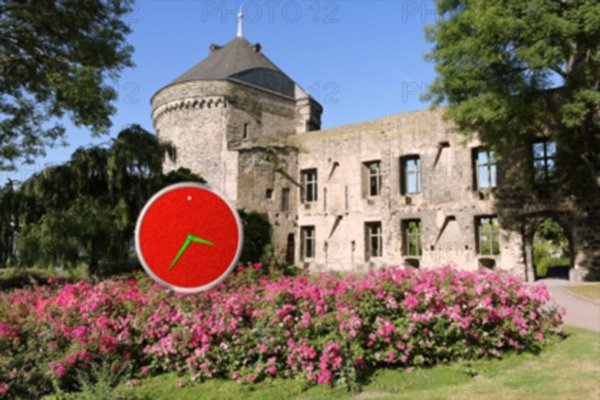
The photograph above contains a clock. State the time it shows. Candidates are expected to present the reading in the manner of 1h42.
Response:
3h36
